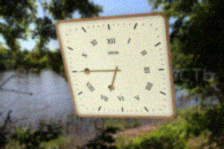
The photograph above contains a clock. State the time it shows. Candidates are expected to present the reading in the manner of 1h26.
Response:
6h45
